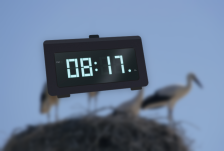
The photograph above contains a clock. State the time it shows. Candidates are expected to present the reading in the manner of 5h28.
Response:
8h17
